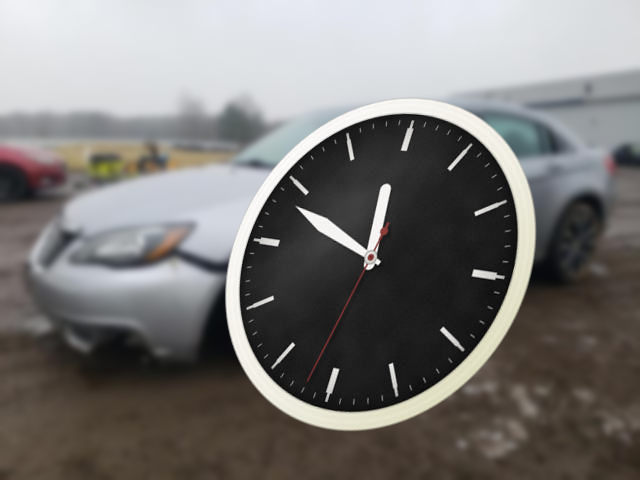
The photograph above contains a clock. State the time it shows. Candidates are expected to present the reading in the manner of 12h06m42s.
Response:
11h48m32s
